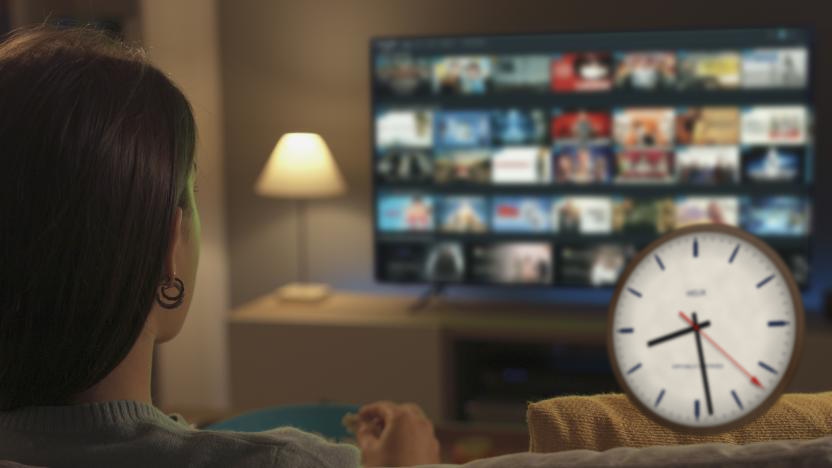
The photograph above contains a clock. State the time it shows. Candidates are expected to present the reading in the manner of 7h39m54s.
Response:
8h28m22s
